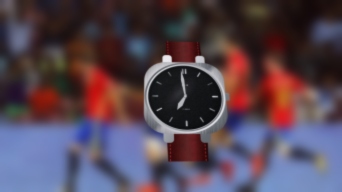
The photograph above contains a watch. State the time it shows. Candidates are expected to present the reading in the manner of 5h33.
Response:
6h59
